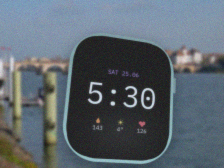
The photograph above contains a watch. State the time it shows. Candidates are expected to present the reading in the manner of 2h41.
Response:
5h30
